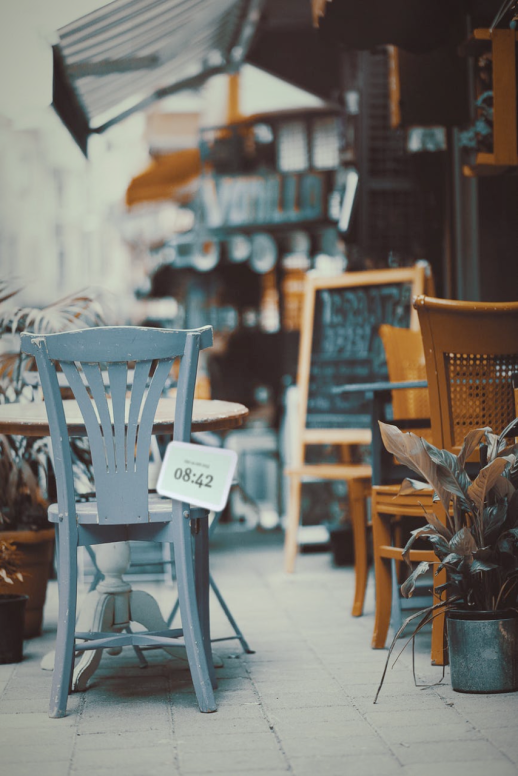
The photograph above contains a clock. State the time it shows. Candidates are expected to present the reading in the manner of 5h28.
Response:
8h42
